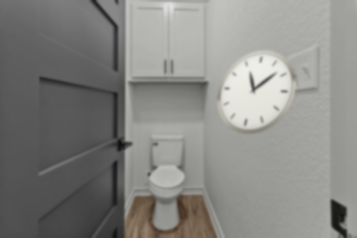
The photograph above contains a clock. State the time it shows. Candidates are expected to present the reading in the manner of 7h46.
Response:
11h08
